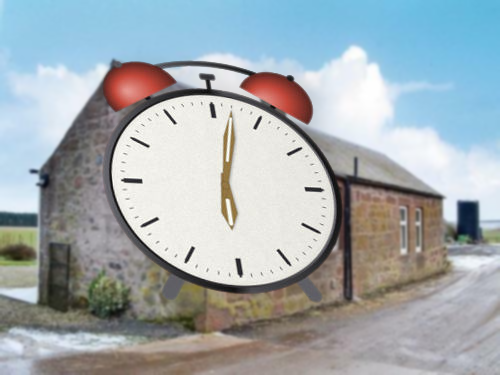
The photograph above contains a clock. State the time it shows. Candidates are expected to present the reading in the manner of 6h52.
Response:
6h02
